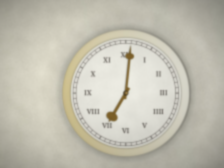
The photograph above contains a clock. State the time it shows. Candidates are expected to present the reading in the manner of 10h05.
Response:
7h01
